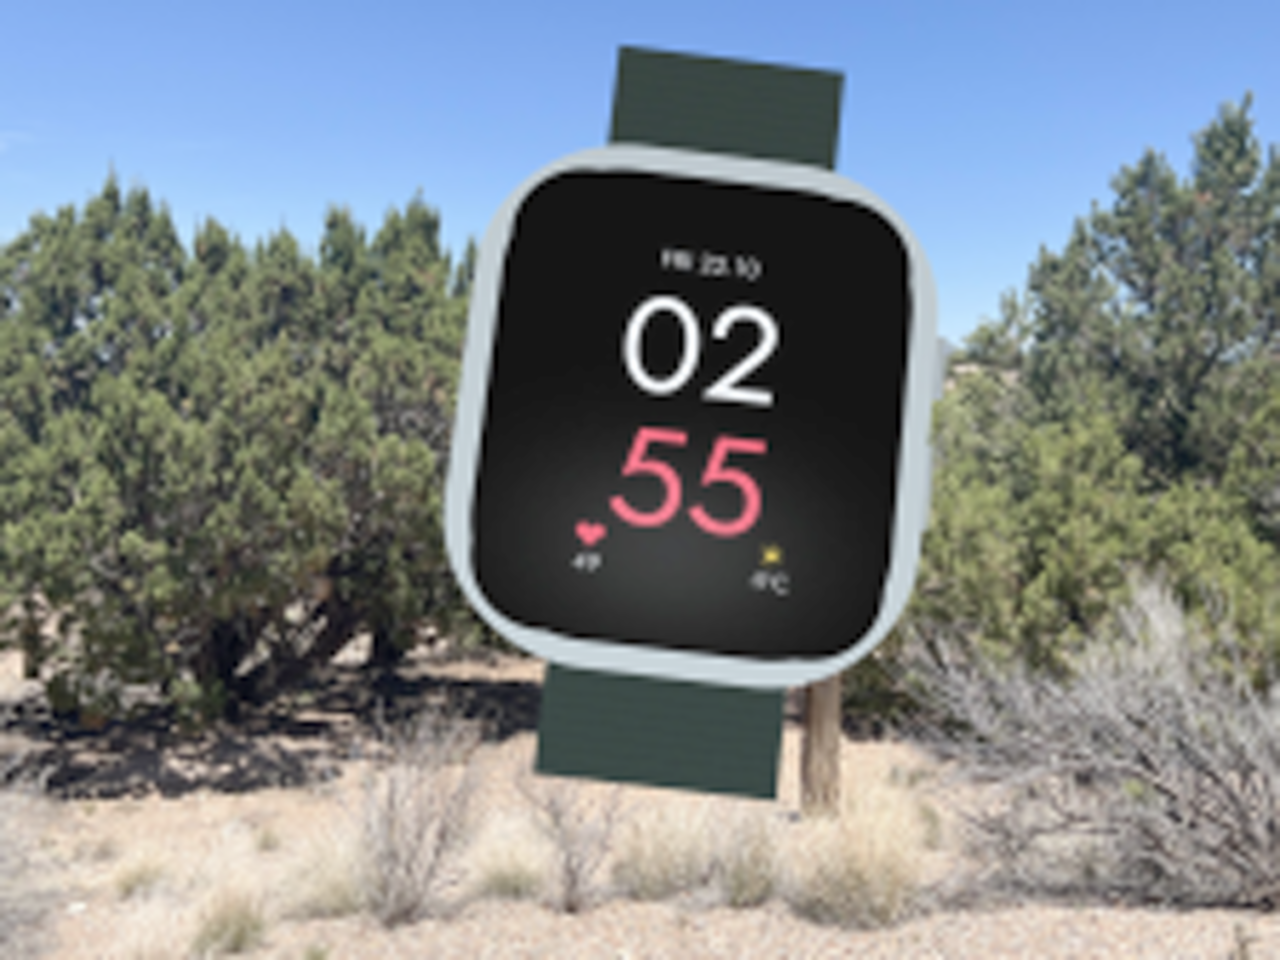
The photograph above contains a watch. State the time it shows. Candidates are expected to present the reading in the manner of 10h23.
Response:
2h55
